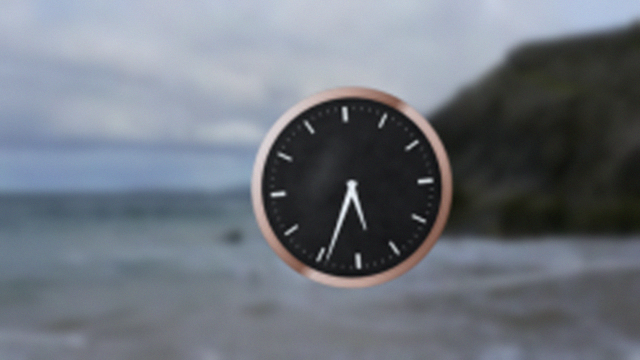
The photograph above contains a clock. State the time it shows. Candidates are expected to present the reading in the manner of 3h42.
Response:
5h34
